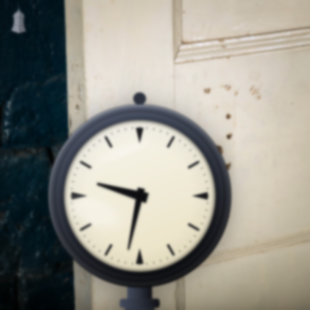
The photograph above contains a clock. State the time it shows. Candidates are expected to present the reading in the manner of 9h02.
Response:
9h32
